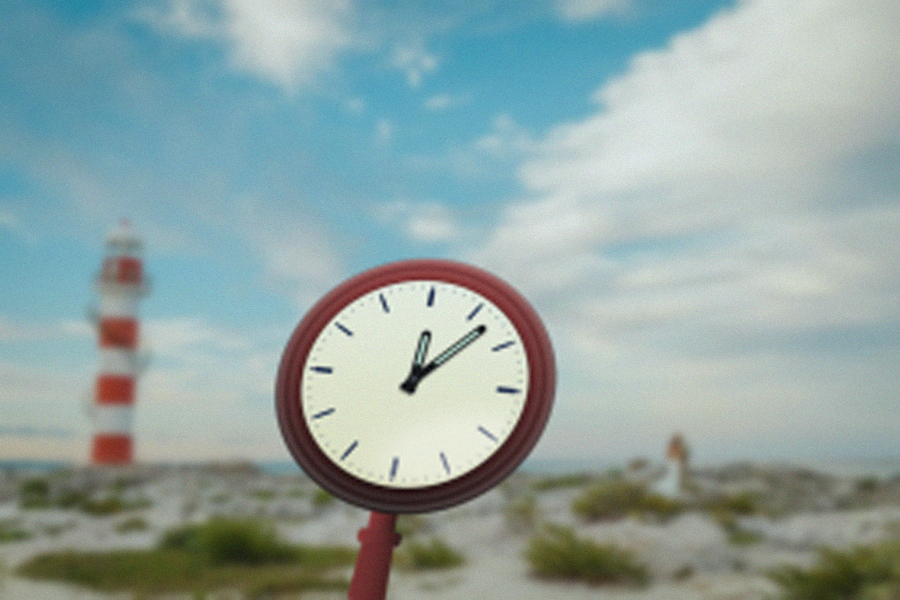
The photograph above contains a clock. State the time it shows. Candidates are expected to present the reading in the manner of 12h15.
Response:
12h07
